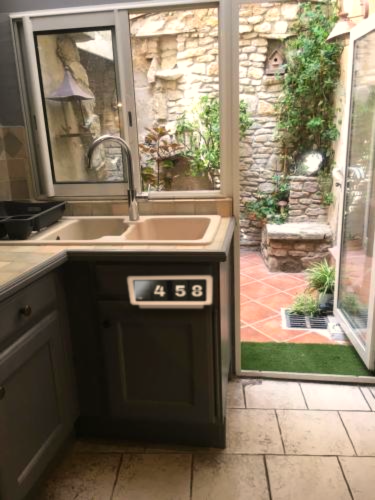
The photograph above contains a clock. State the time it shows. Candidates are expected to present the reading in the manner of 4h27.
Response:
4h58
